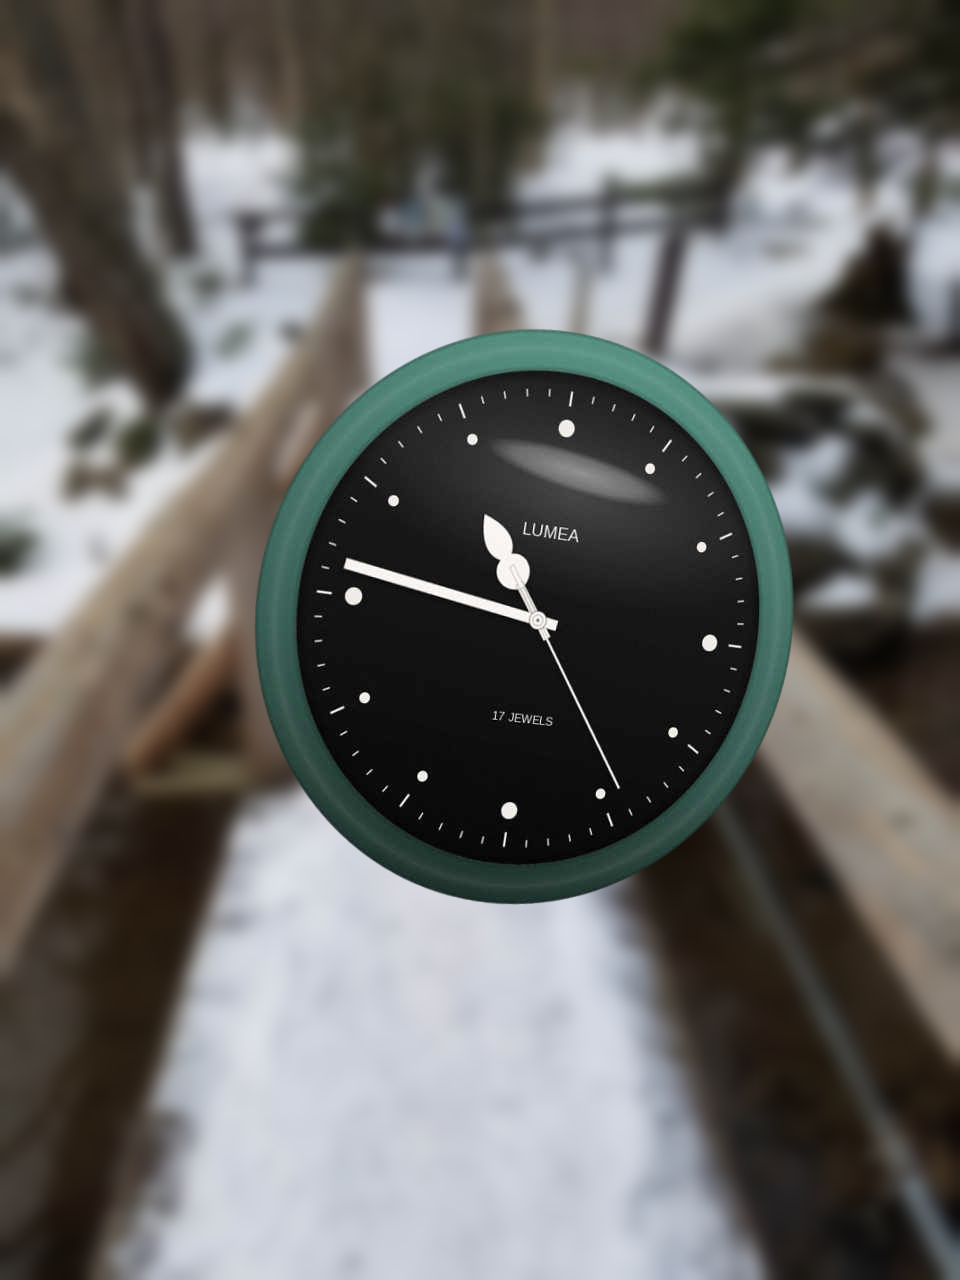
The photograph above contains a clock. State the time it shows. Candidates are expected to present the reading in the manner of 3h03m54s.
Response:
10h46m24s
